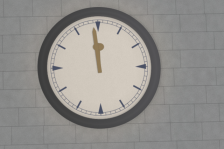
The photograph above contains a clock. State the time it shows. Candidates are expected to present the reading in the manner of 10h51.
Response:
11h59
